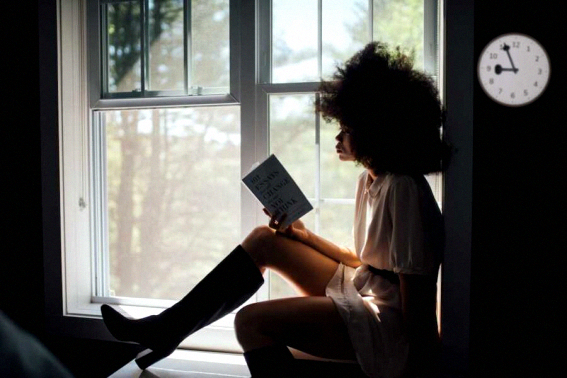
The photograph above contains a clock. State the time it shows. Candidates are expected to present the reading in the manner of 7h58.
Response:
8h56
